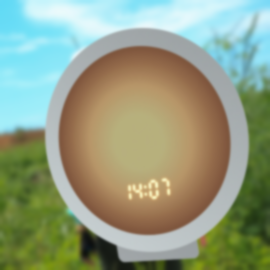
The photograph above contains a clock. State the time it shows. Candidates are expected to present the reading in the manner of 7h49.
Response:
14h07
